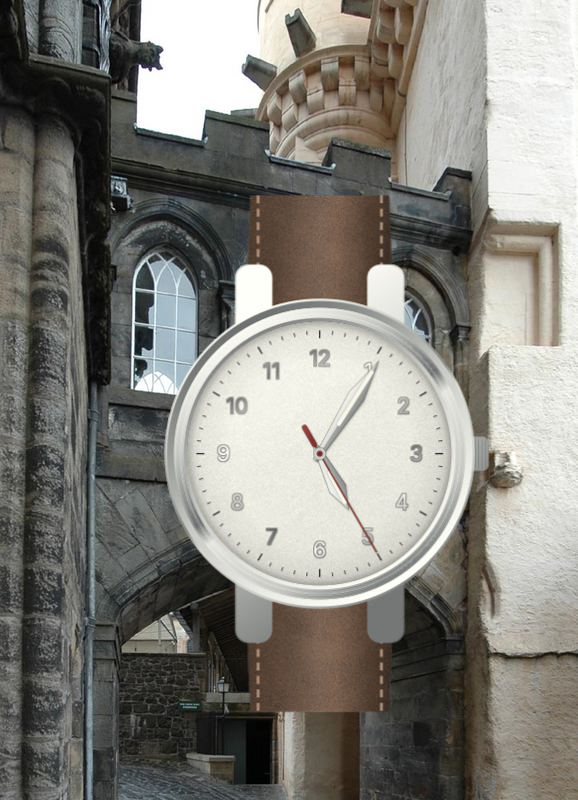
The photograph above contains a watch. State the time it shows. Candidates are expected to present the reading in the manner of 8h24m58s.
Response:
5h05m25s
